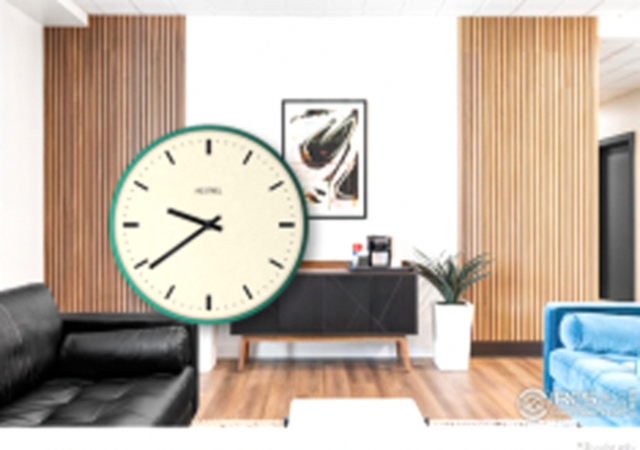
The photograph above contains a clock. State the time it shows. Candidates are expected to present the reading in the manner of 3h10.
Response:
9h39
